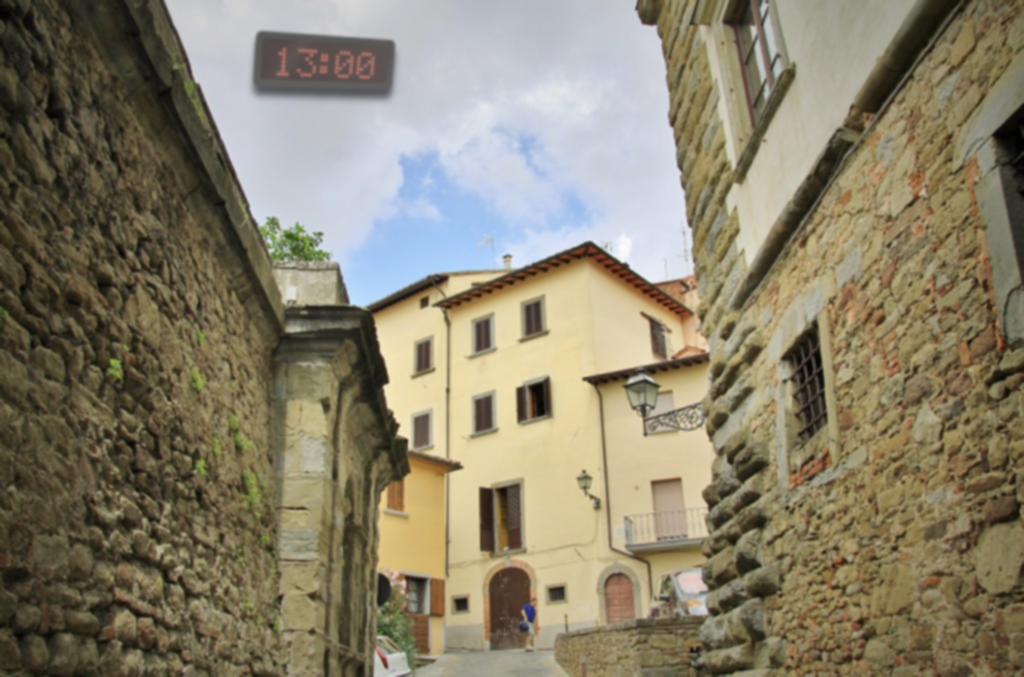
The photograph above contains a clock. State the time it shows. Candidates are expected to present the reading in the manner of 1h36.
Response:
13h00
